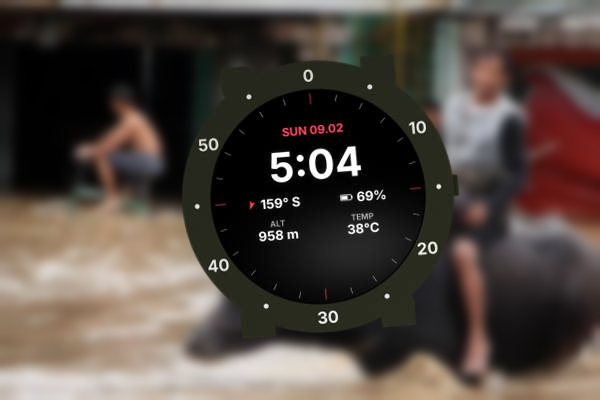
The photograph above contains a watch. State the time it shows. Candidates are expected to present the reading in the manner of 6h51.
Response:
5h04
